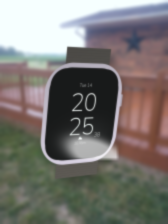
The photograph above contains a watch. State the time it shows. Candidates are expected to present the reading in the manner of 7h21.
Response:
20h25
